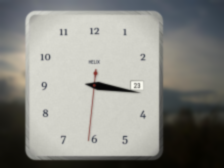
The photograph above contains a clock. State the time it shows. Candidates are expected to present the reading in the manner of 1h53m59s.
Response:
3h16m31s
